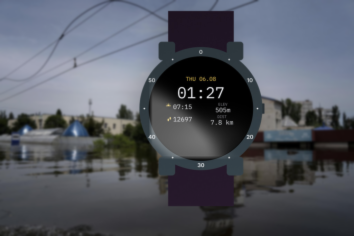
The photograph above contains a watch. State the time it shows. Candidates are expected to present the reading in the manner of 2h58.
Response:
1h27
